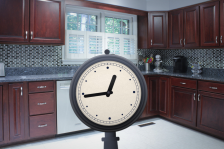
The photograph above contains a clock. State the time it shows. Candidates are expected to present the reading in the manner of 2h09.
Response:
12h44
